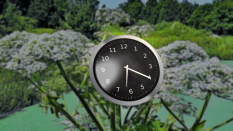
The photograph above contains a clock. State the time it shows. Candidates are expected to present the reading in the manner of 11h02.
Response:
6h20
